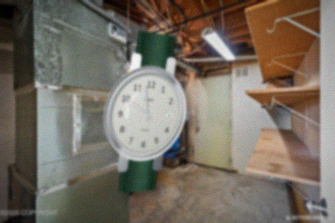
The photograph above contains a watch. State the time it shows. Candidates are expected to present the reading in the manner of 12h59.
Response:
9h58
